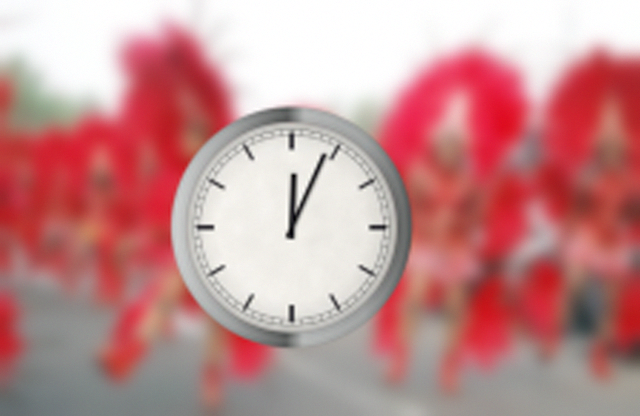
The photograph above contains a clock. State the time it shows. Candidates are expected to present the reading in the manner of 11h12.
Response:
12h04
